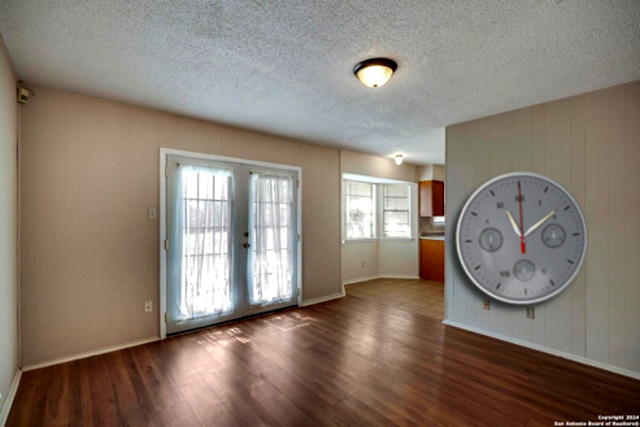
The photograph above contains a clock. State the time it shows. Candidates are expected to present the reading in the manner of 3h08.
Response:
11h09
